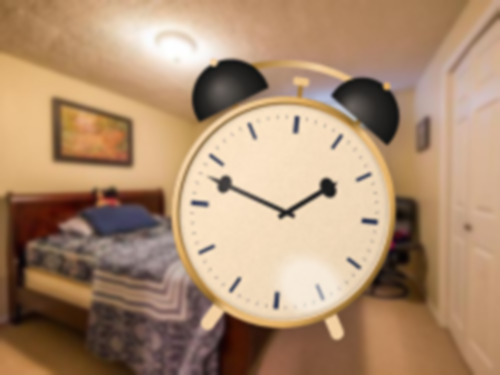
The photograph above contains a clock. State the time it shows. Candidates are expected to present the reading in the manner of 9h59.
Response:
1h48
